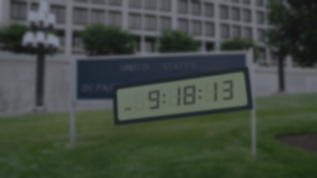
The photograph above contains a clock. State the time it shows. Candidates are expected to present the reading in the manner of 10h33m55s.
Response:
9h18m13s
